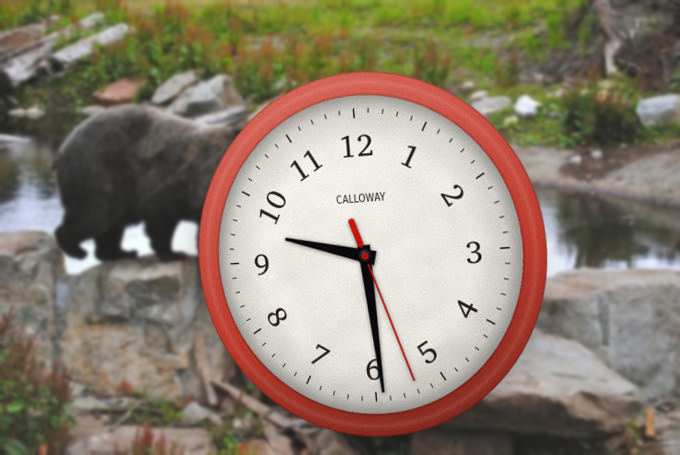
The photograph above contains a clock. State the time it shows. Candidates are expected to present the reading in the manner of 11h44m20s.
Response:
9h29m27s
